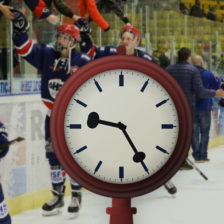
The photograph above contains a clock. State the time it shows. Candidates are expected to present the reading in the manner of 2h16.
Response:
9h25
